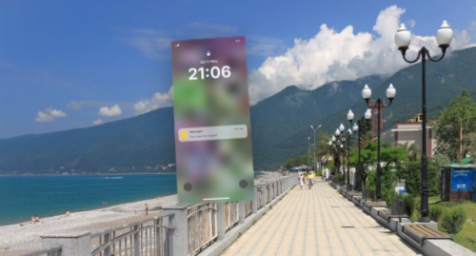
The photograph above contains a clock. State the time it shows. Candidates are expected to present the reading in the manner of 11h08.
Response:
21h06
